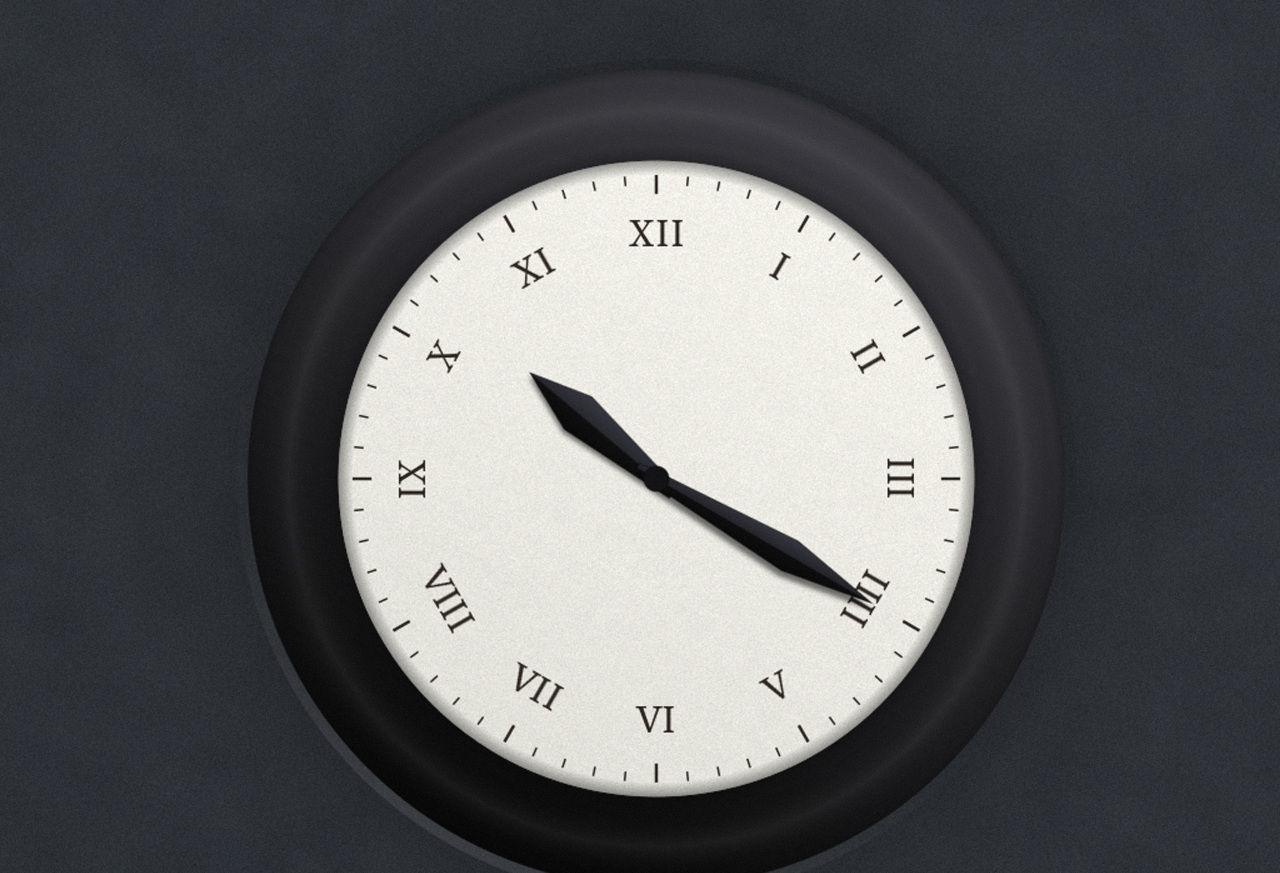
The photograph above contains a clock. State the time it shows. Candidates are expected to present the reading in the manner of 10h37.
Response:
10h20
